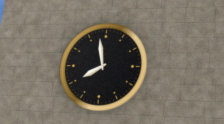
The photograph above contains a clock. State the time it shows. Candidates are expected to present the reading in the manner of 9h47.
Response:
7h58
